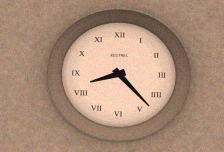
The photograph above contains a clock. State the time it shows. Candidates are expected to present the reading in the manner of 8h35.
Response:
8h23
